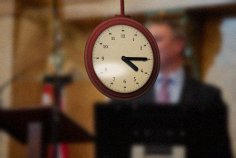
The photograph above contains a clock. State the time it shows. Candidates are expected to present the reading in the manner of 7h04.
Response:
4h15
